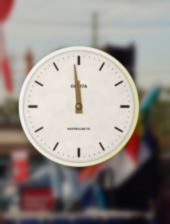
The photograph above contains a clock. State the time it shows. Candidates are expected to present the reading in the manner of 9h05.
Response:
11h59
